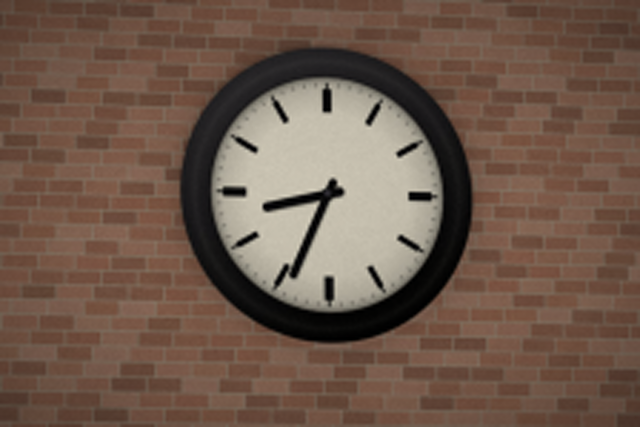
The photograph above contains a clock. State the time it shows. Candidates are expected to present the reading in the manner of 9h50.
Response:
8h34
